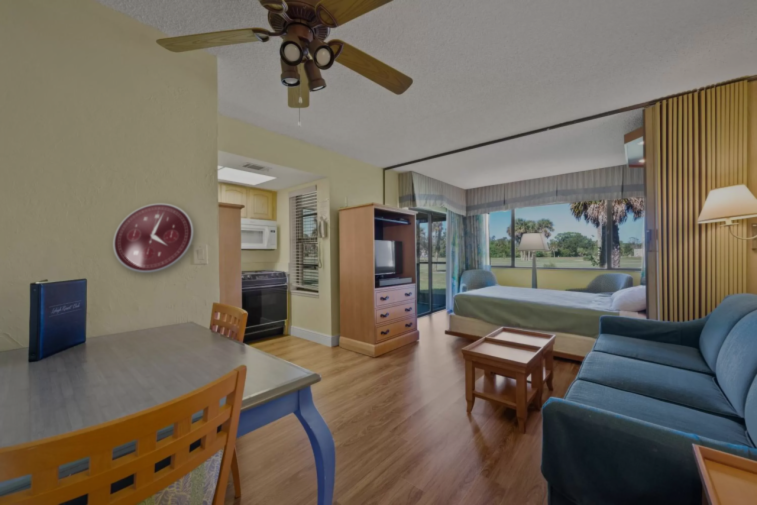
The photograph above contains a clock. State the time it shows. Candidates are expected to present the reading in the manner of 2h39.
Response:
4h02
